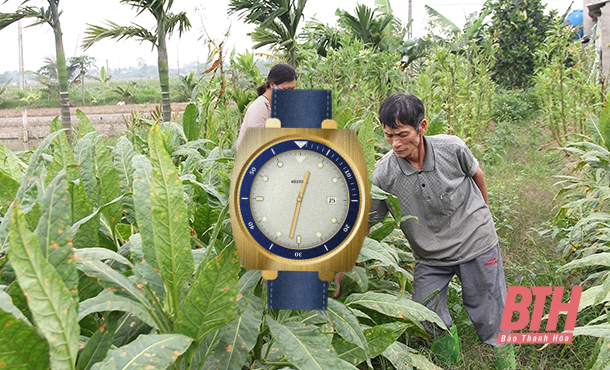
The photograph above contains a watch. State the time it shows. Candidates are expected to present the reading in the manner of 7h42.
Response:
12h32
